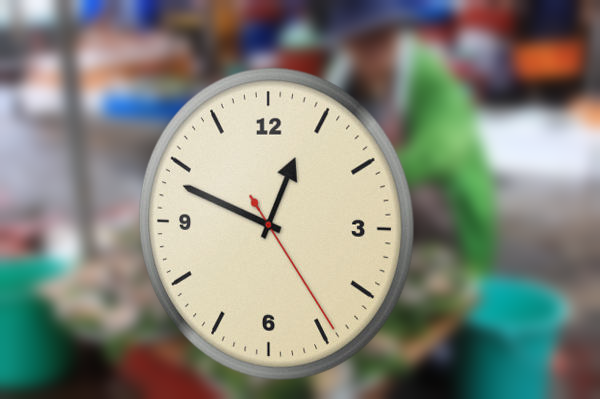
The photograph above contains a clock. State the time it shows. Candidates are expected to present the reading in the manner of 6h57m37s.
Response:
12h48m24s
